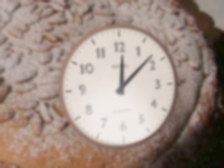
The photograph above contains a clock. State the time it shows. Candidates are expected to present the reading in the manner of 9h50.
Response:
12h08
